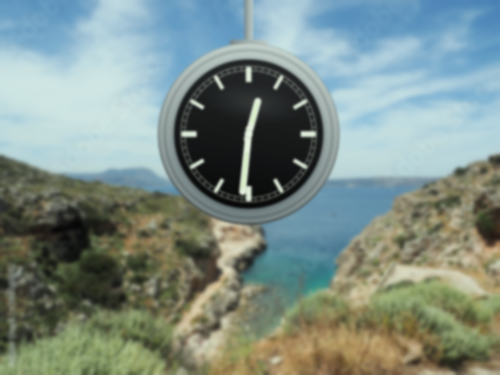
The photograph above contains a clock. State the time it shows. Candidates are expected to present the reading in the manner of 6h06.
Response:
12h31
